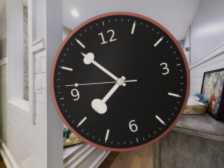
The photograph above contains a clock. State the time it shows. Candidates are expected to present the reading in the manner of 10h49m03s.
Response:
7h53m47s
